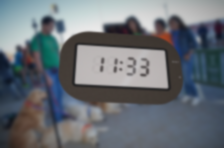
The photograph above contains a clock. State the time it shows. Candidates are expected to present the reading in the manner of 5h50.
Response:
11h33
